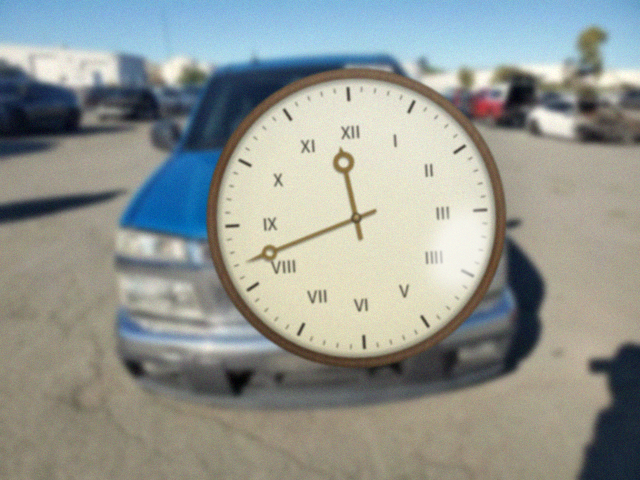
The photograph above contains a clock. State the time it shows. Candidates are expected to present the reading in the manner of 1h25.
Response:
11h42
